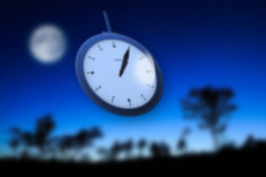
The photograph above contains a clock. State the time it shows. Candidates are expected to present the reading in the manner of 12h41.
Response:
1h05
